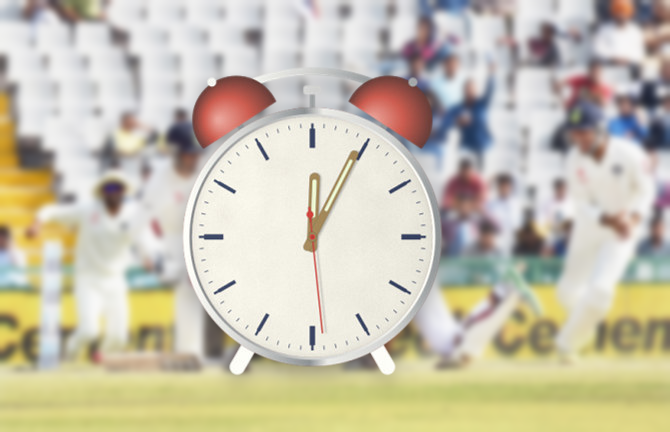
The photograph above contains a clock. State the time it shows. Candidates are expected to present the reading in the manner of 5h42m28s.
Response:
12h04m29s
